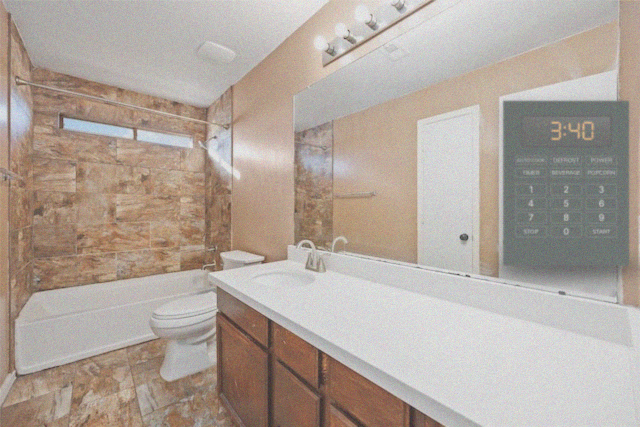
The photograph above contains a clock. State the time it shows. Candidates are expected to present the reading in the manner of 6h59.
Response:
3h40
